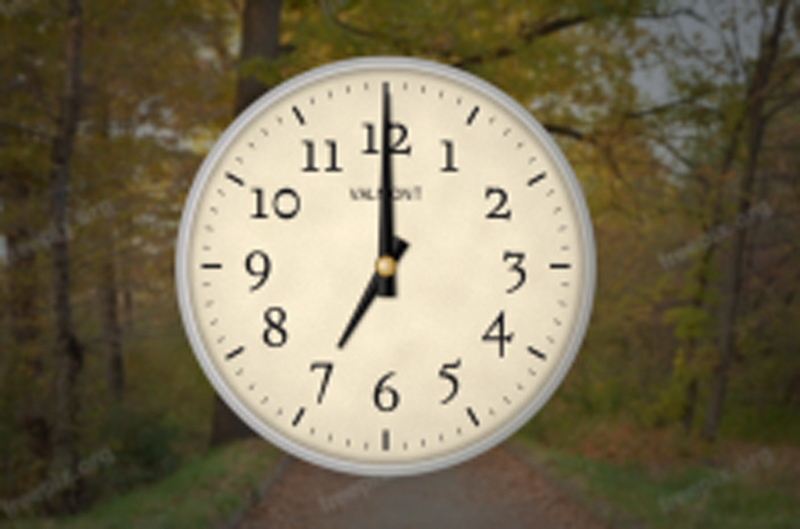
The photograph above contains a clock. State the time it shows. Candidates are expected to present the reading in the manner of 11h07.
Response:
7h00
